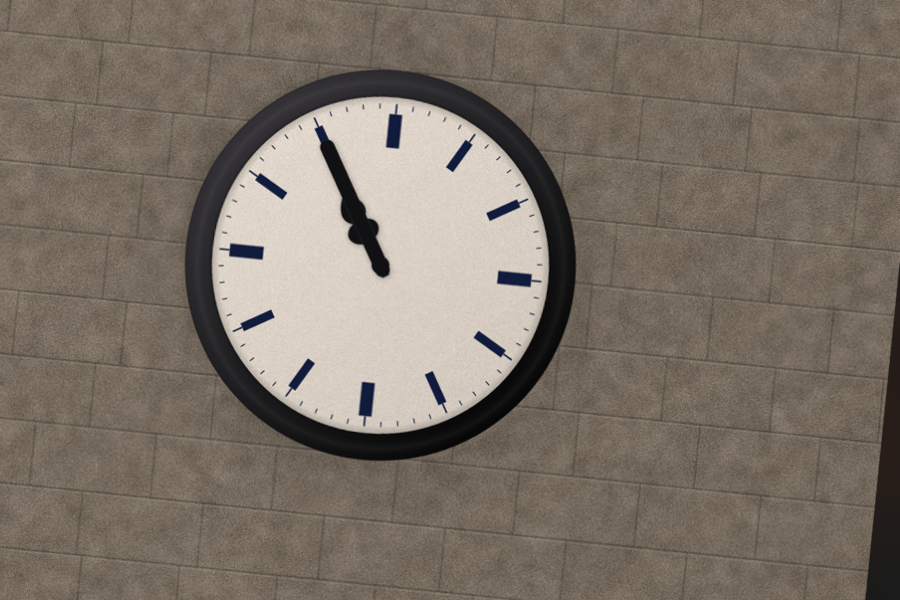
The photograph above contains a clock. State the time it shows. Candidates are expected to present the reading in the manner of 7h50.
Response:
10h55
